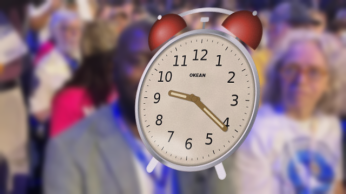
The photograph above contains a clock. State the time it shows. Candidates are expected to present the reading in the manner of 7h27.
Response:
9h21
